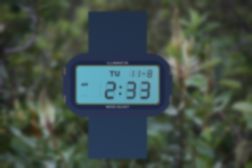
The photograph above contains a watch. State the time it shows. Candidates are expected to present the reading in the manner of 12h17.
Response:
2h33
